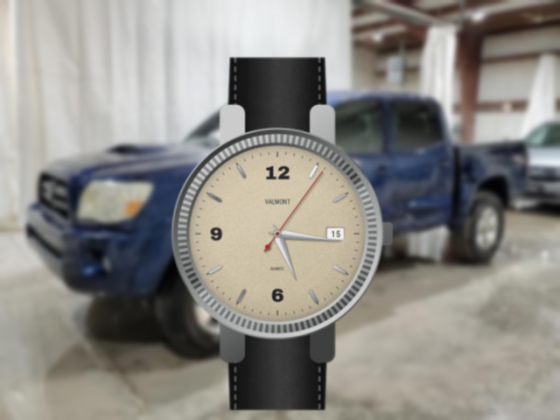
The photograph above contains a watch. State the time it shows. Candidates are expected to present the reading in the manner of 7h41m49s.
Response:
5h16m06s
